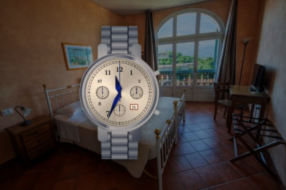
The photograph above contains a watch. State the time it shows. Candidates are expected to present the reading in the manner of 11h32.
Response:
11h34
